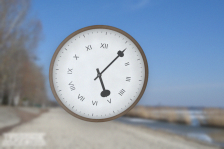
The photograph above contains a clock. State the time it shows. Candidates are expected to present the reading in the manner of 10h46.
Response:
5h06
